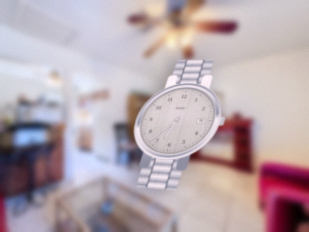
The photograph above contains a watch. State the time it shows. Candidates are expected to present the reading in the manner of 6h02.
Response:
6h37
